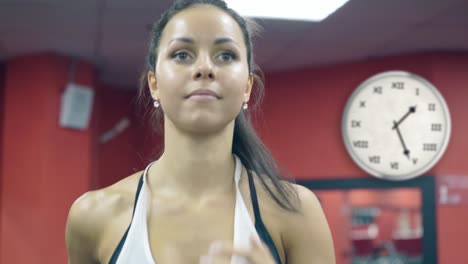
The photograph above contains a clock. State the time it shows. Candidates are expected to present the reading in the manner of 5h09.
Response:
1h26
